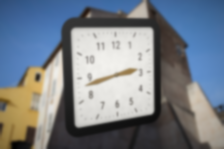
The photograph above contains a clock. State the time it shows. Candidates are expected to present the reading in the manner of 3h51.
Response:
2h43
